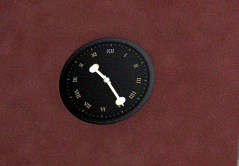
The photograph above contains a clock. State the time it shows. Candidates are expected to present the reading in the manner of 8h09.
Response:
10h24
